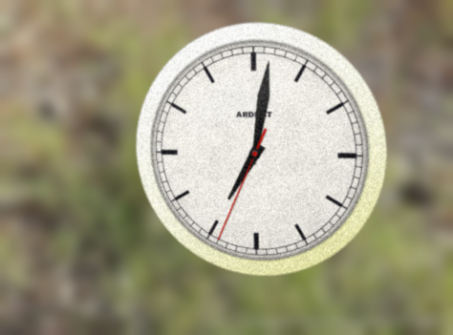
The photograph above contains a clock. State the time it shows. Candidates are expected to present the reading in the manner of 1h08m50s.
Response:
7h01m34s
